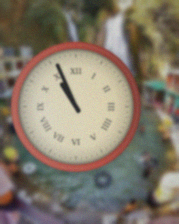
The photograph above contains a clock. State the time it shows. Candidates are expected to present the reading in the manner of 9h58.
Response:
10h56
